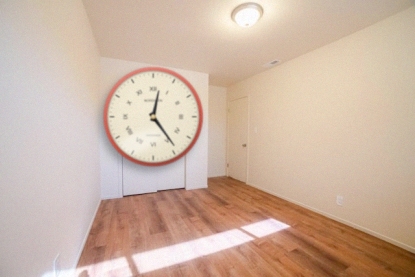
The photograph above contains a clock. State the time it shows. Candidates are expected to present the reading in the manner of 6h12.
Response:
12h24
